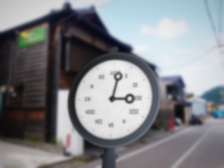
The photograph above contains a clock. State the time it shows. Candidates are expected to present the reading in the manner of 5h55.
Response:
3h02
